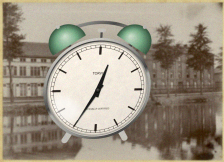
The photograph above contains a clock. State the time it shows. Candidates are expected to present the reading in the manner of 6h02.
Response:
12h35
